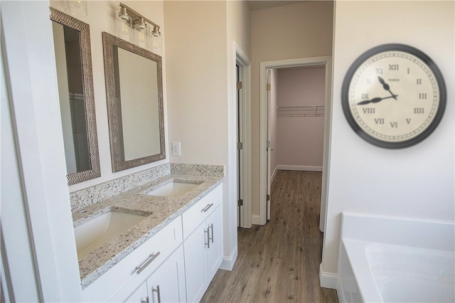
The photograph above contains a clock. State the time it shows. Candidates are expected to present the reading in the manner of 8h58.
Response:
10h43
